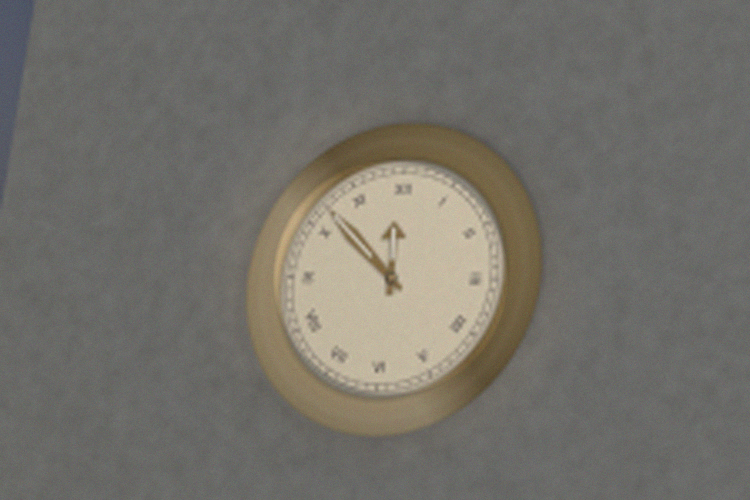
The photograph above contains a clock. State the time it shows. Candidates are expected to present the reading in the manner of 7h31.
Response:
11h52
